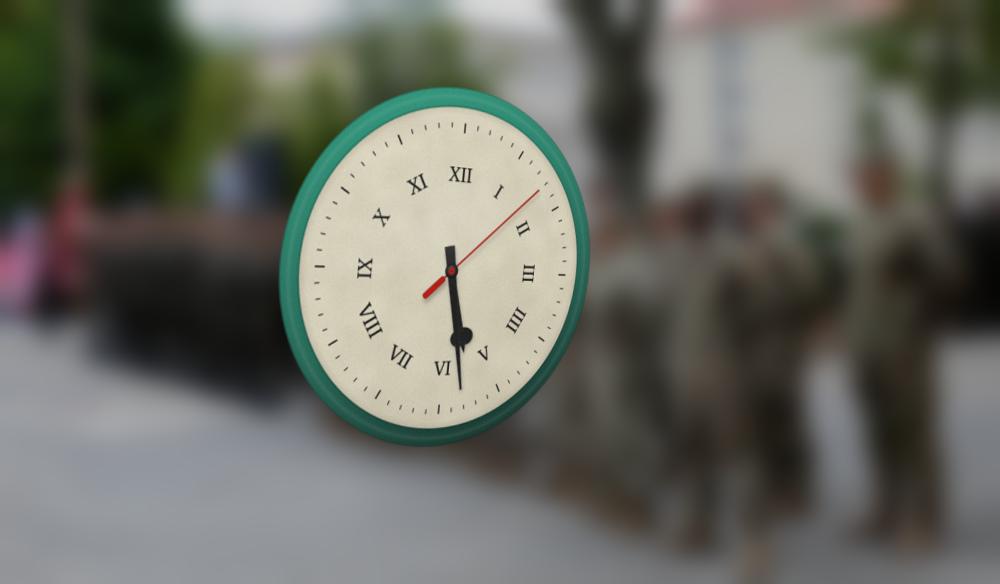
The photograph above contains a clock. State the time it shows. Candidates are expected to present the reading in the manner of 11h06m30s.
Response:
5h28m08s
